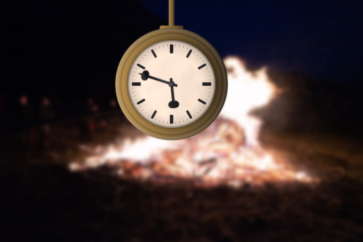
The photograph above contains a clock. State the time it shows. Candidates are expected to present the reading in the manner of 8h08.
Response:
5h48
